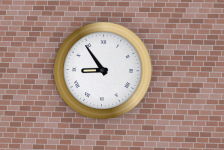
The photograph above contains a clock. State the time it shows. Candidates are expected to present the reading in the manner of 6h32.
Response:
8h54
